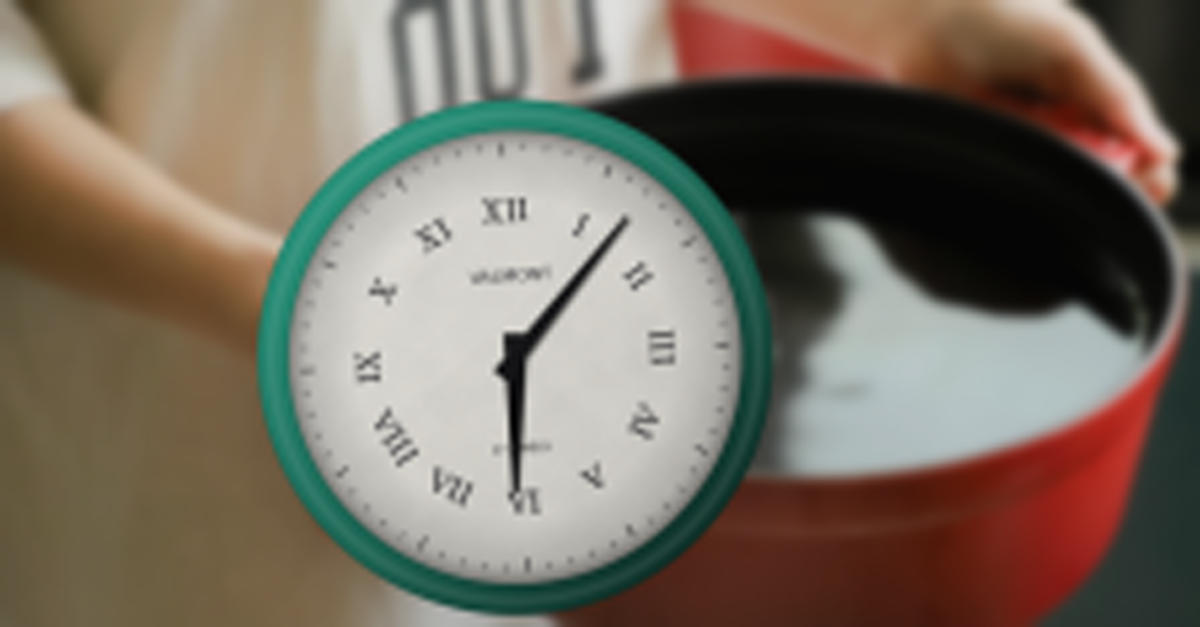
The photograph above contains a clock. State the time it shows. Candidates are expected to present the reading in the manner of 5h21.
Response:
6h07
